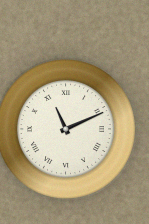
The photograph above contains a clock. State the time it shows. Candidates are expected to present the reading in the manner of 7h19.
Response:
11h11
